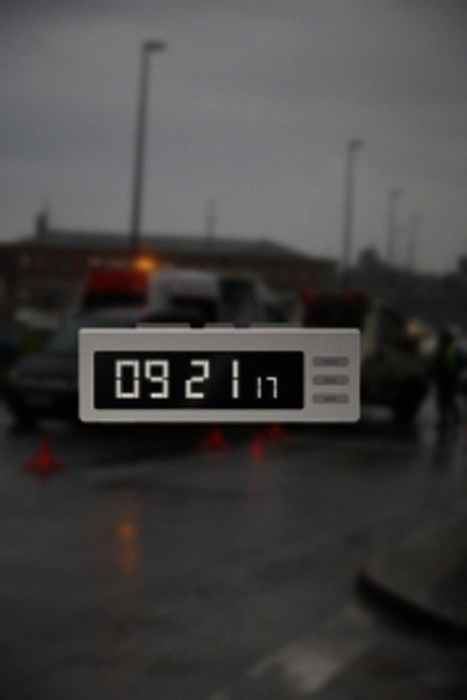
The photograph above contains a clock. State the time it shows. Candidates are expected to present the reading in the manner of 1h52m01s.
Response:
9h21m17s
